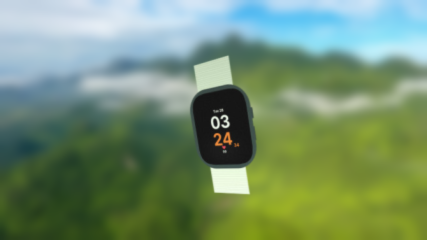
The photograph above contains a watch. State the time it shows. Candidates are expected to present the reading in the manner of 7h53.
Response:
3h24
